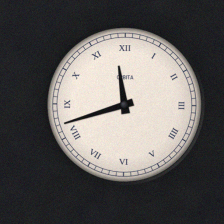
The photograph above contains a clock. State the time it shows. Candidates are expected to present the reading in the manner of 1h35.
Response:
11h42
